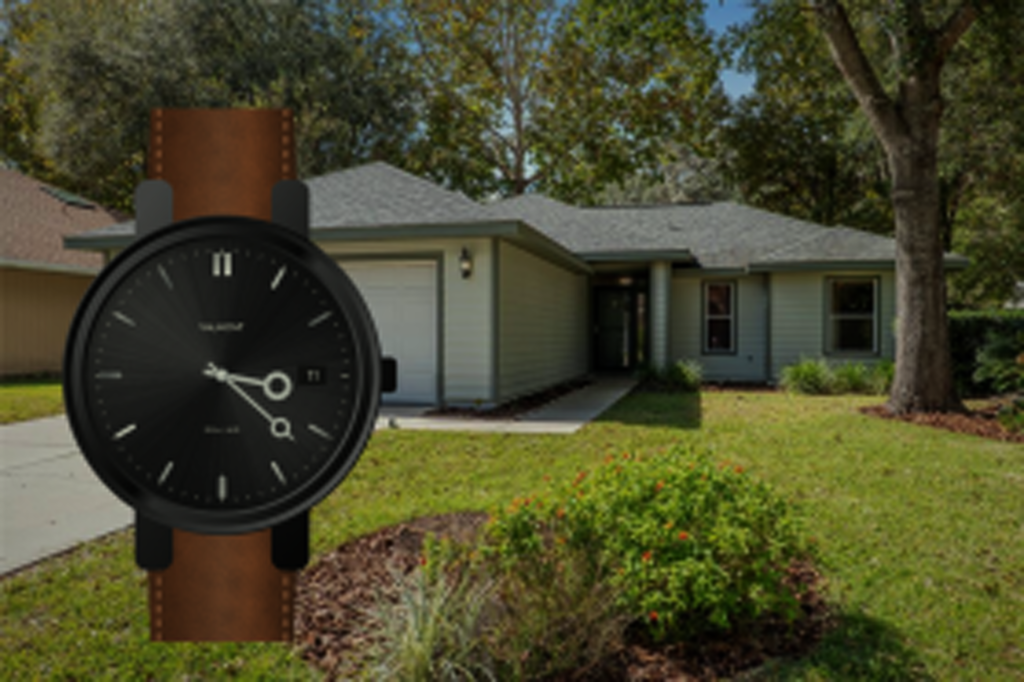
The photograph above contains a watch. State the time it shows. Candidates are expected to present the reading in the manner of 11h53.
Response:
3h22
